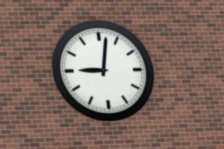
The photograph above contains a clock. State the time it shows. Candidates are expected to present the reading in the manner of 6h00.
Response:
9h02
